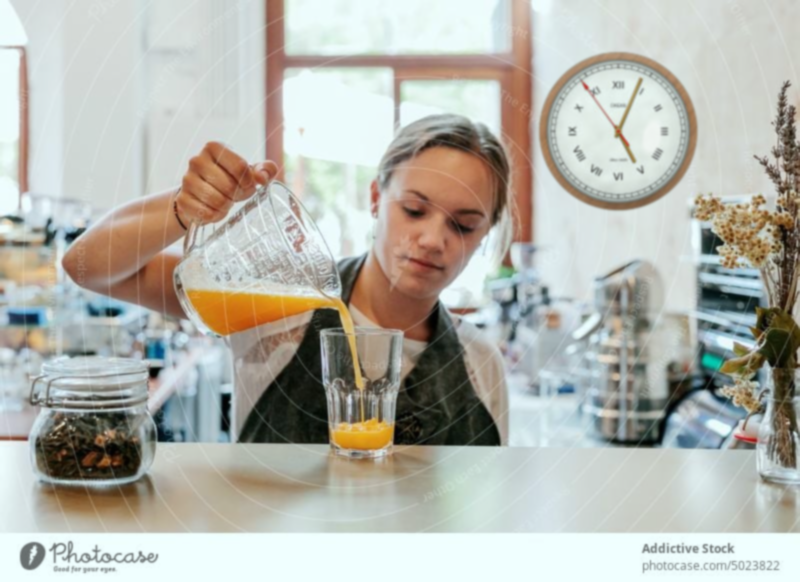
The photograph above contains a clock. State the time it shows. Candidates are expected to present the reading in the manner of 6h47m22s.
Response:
5h03m54s
